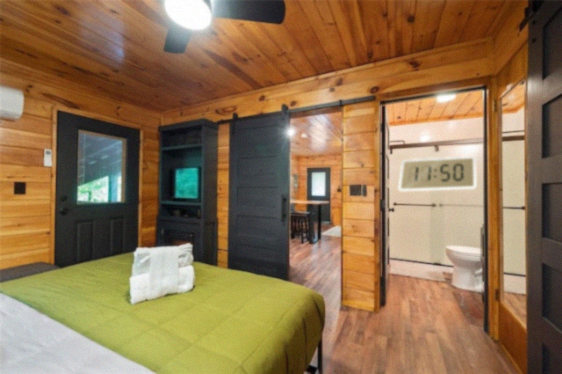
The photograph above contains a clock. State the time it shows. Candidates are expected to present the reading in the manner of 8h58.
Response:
11h50
